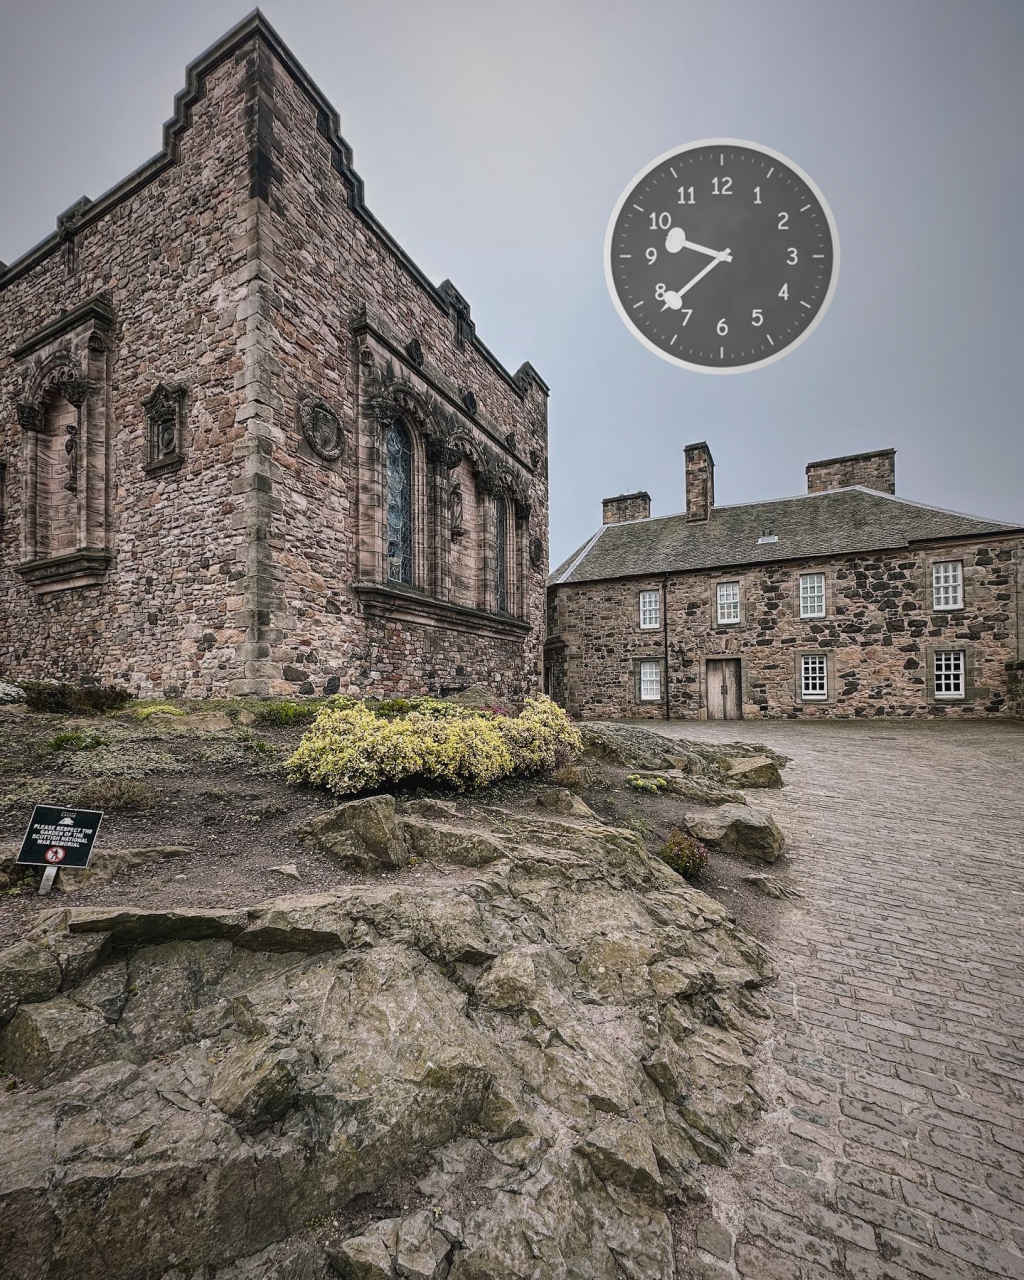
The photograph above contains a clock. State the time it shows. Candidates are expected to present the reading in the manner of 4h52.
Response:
9h38
